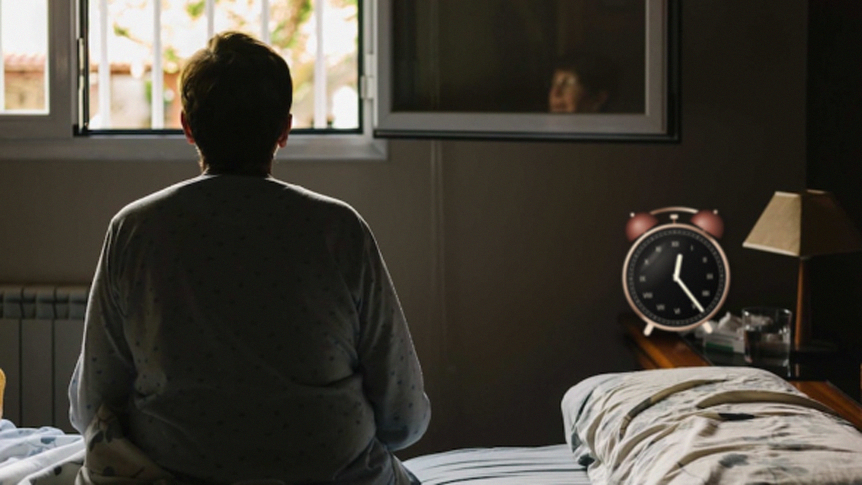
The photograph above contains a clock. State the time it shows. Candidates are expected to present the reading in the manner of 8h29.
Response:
12h24
